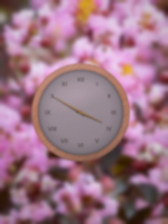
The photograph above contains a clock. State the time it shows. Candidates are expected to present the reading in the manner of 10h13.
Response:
3h50
